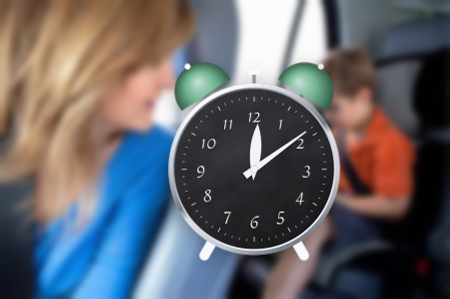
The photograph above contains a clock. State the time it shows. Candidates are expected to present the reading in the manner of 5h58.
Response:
12h09
